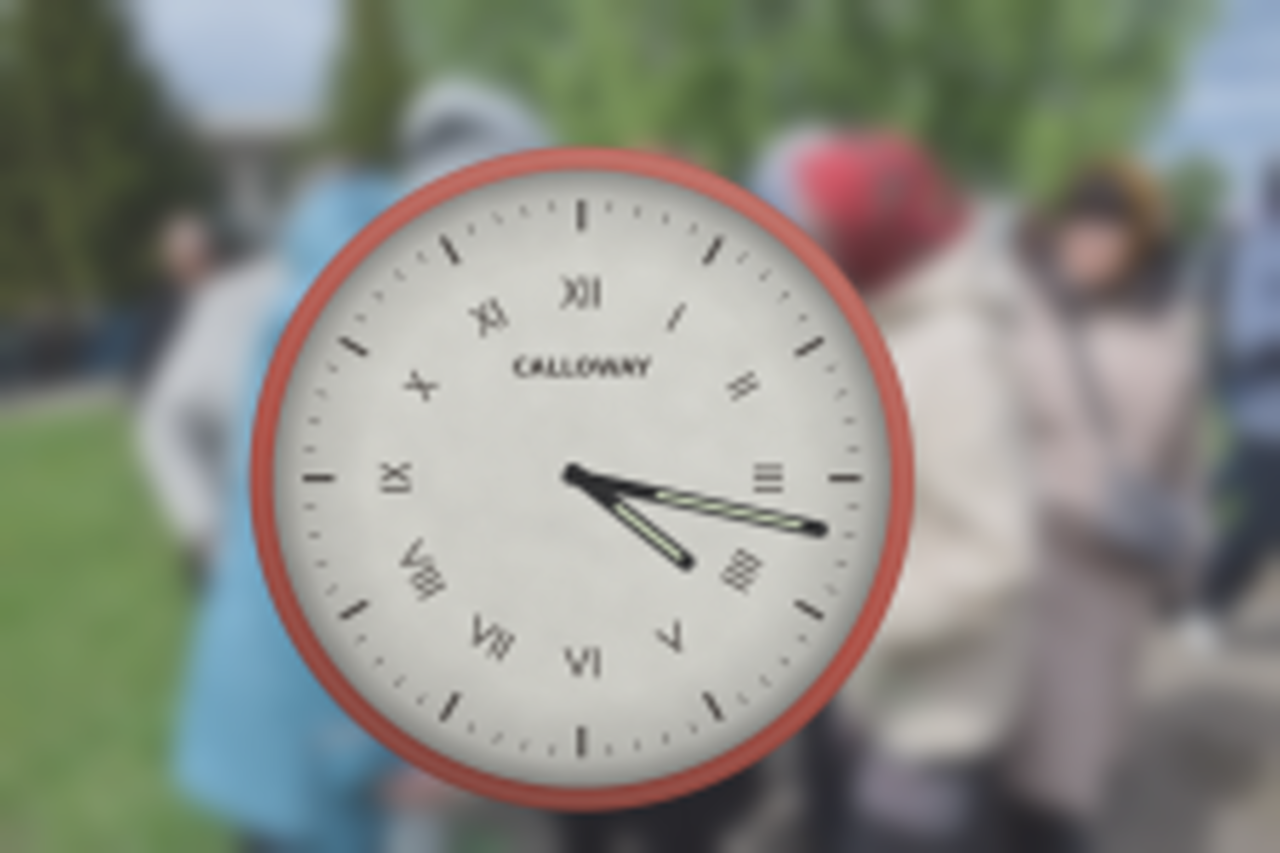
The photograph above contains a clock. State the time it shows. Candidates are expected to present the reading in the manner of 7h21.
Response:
4h17
